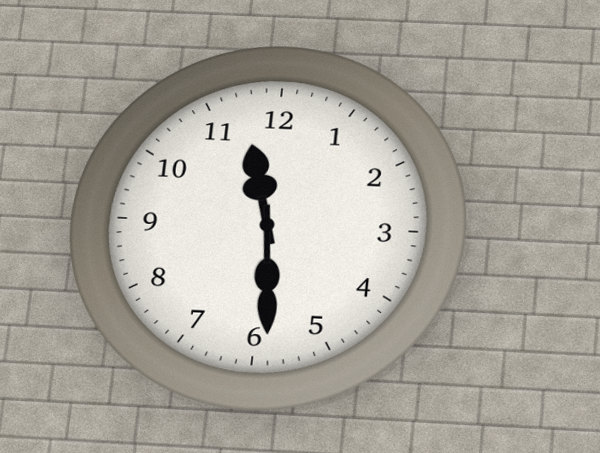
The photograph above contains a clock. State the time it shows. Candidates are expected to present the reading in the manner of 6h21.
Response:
11h29
